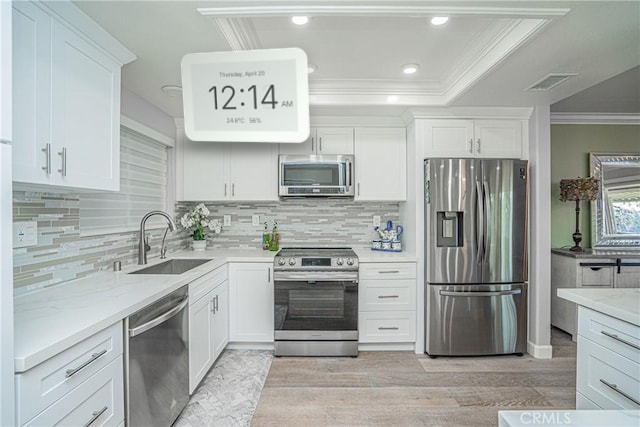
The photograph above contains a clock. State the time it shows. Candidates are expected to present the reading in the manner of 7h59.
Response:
12h14
